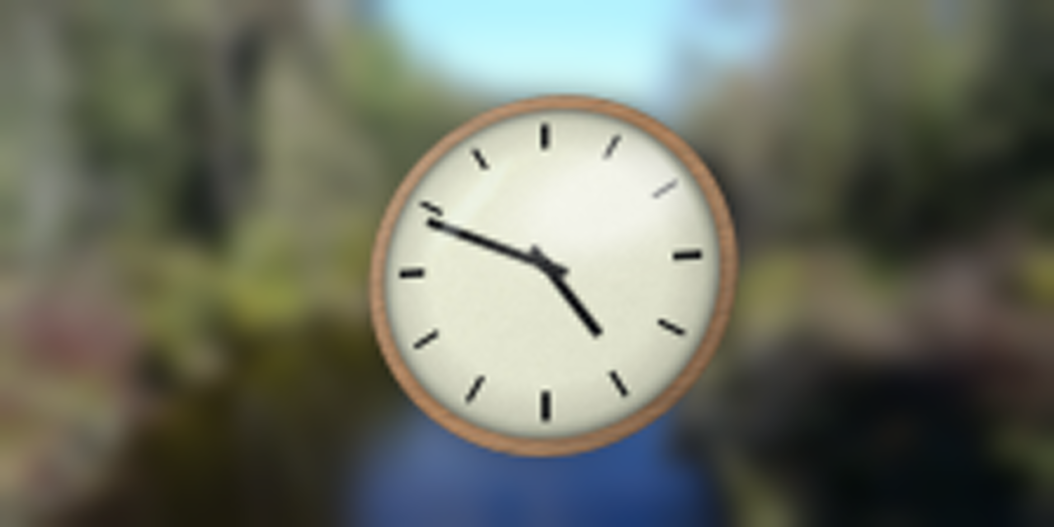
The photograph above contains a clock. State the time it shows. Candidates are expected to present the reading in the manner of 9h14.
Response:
4h49
